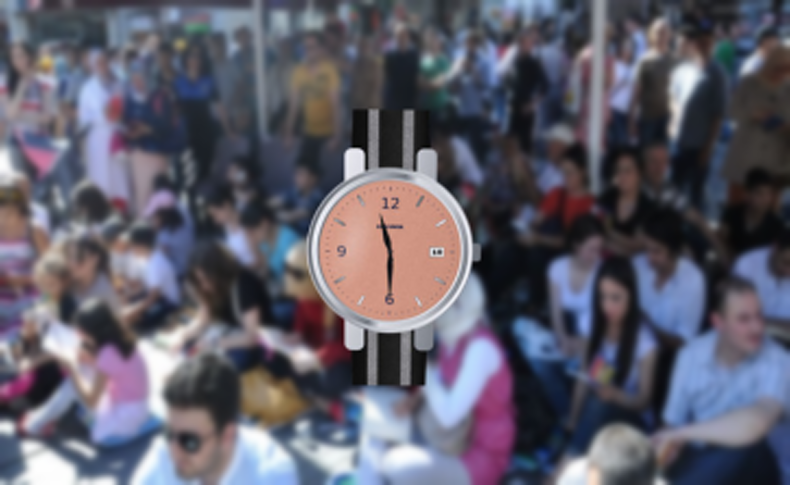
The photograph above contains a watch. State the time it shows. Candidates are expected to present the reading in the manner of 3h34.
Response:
11h30
